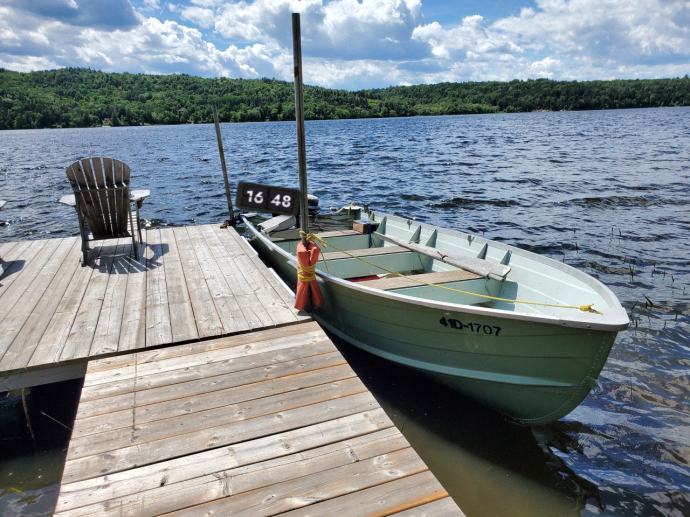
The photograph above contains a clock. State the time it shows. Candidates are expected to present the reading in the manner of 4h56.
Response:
16h48
